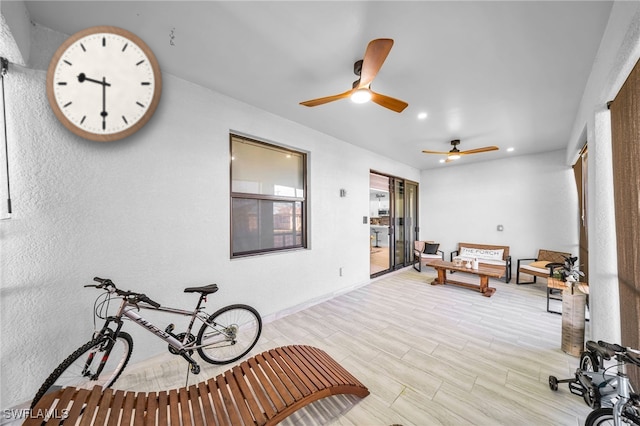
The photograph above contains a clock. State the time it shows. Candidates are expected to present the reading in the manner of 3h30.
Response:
9h30
